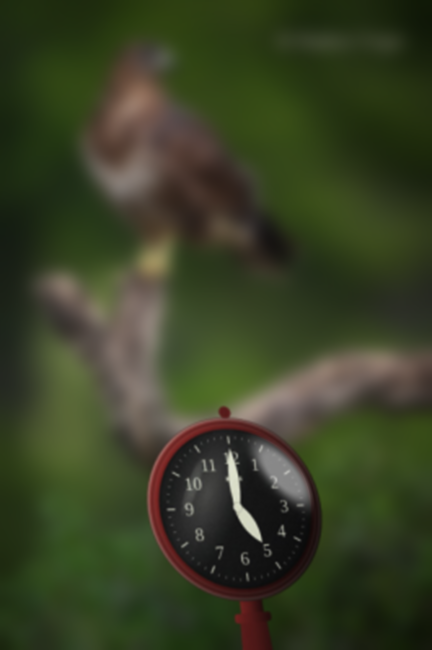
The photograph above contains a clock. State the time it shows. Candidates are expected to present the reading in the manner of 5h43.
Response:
5h00
